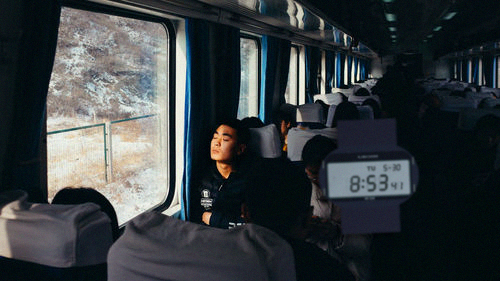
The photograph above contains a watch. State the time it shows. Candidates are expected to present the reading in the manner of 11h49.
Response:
8h53
